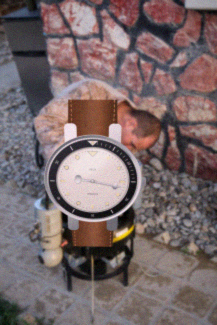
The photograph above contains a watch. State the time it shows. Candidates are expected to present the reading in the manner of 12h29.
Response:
9h17
